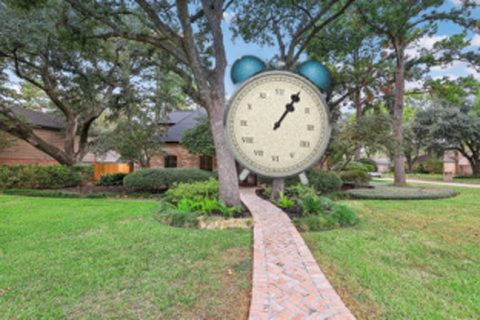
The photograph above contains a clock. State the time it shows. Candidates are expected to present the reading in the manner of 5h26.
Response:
1h05
